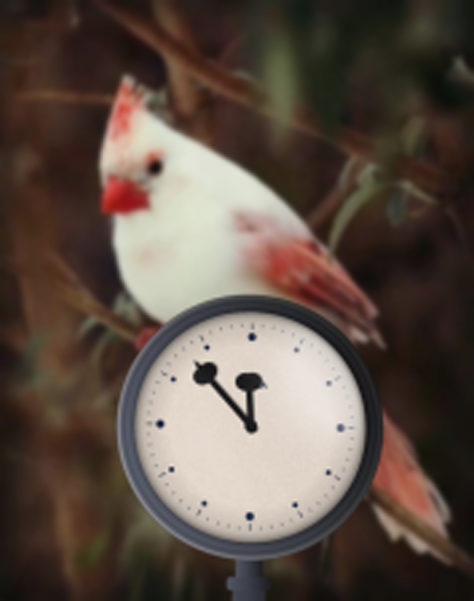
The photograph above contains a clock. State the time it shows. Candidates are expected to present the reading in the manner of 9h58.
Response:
11h53
